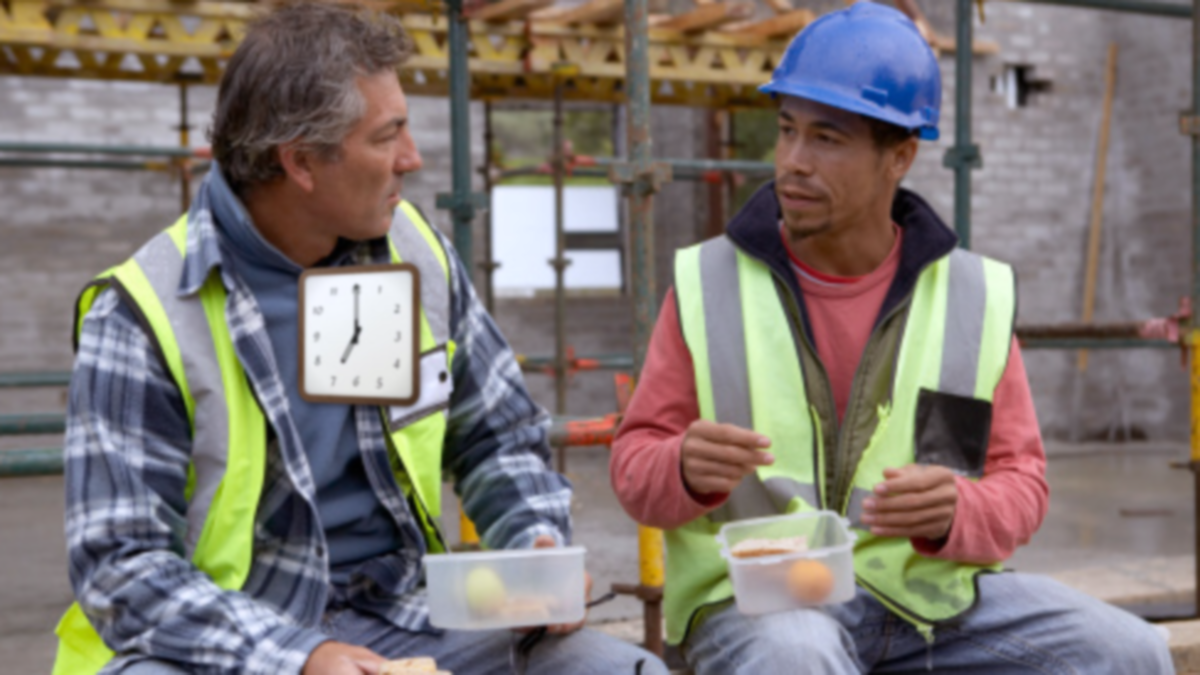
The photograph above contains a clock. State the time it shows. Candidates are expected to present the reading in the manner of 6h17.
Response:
7h00
